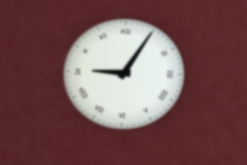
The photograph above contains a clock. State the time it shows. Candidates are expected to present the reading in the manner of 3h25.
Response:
9h05
